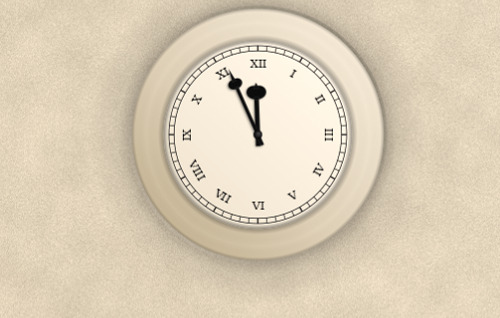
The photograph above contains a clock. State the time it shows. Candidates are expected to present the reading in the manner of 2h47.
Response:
11h56
